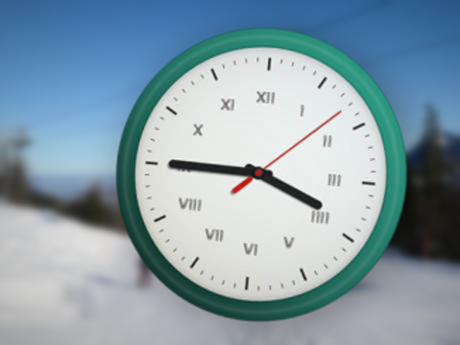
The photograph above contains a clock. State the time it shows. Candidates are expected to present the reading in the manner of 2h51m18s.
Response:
3h45m08s
